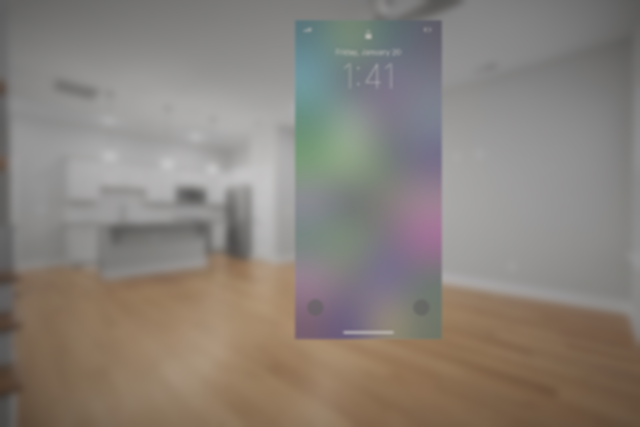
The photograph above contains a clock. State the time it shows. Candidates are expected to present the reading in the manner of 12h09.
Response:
1h41
